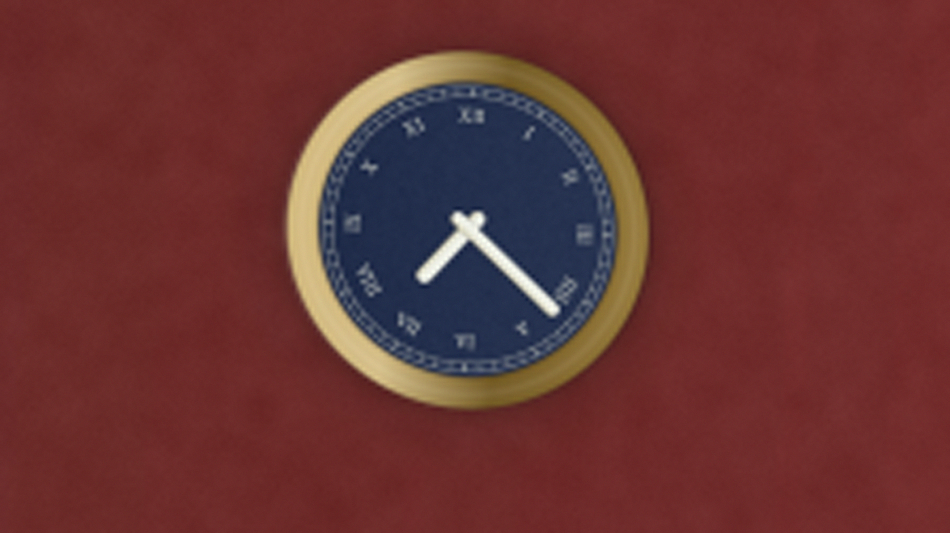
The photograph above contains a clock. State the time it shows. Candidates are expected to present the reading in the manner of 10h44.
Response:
7h22
